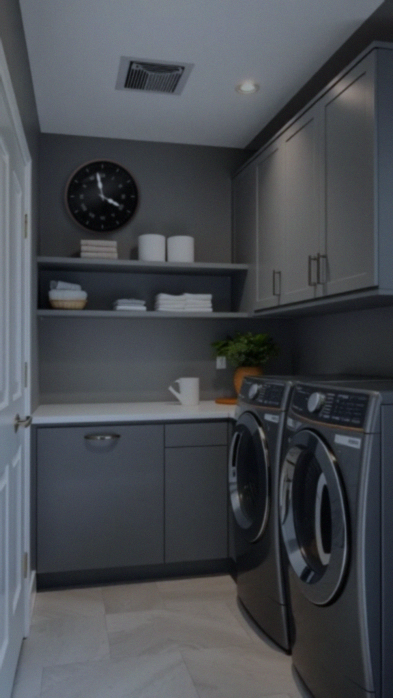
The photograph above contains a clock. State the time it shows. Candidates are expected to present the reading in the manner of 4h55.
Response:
3h58
